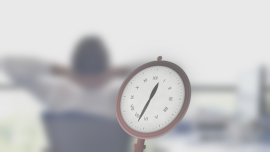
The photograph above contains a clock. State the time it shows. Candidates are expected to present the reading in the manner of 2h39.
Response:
12h33
